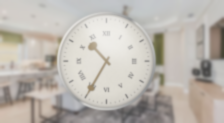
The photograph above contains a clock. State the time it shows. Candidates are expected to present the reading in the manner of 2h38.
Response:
10h35
